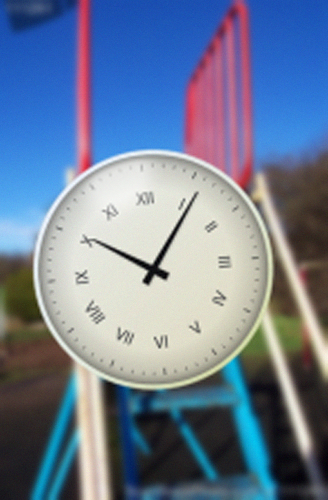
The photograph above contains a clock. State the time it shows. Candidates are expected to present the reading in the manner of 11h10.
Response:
10h06
